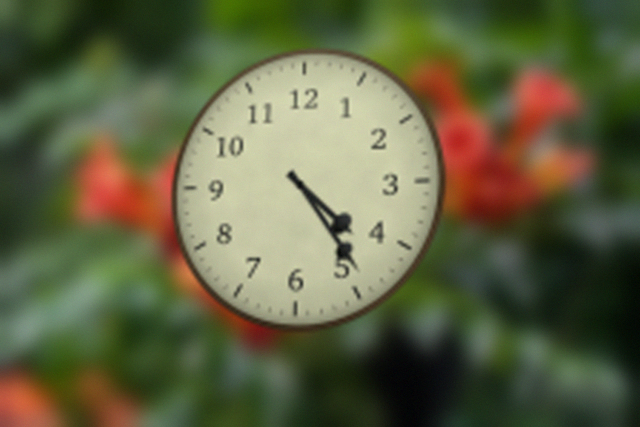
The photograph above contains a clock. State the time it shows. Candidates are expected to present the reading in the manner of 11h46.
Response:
4h24
